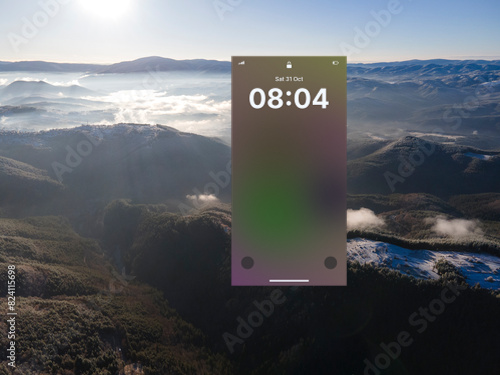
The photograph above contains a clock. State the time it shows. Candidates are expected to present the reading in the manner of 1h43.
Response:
8h04
